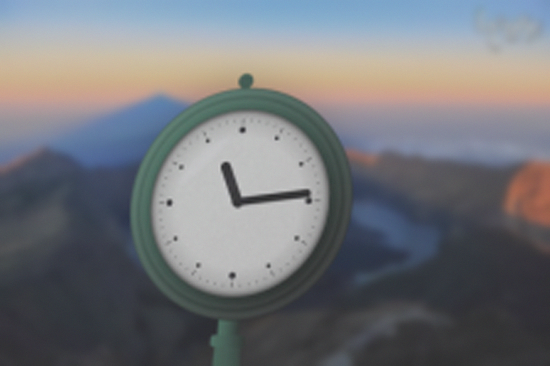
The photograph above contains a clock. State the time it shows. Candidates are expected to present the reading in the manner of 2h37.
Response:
11h14
